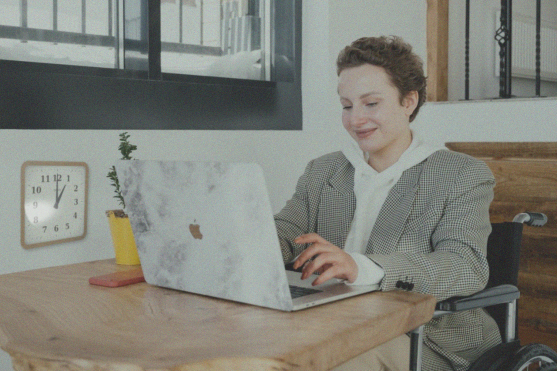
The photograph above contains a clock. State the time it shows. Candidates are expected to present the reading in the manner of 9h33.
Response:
1h00
